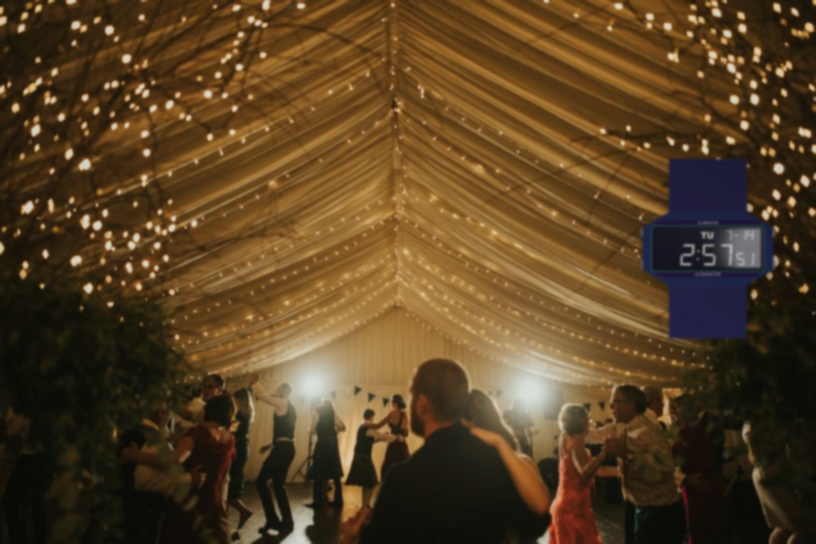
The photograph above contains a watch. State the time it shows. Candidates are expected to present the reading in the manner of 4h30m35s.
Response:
2h57m51s
